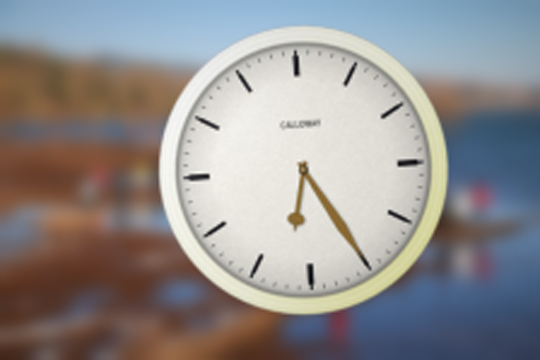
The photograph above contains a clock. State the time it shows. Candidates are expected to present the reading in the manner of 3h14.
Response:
6h25
